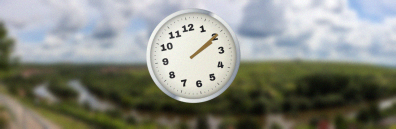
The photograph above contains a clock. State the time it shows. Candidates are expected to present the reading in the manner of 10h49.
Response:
2h10
